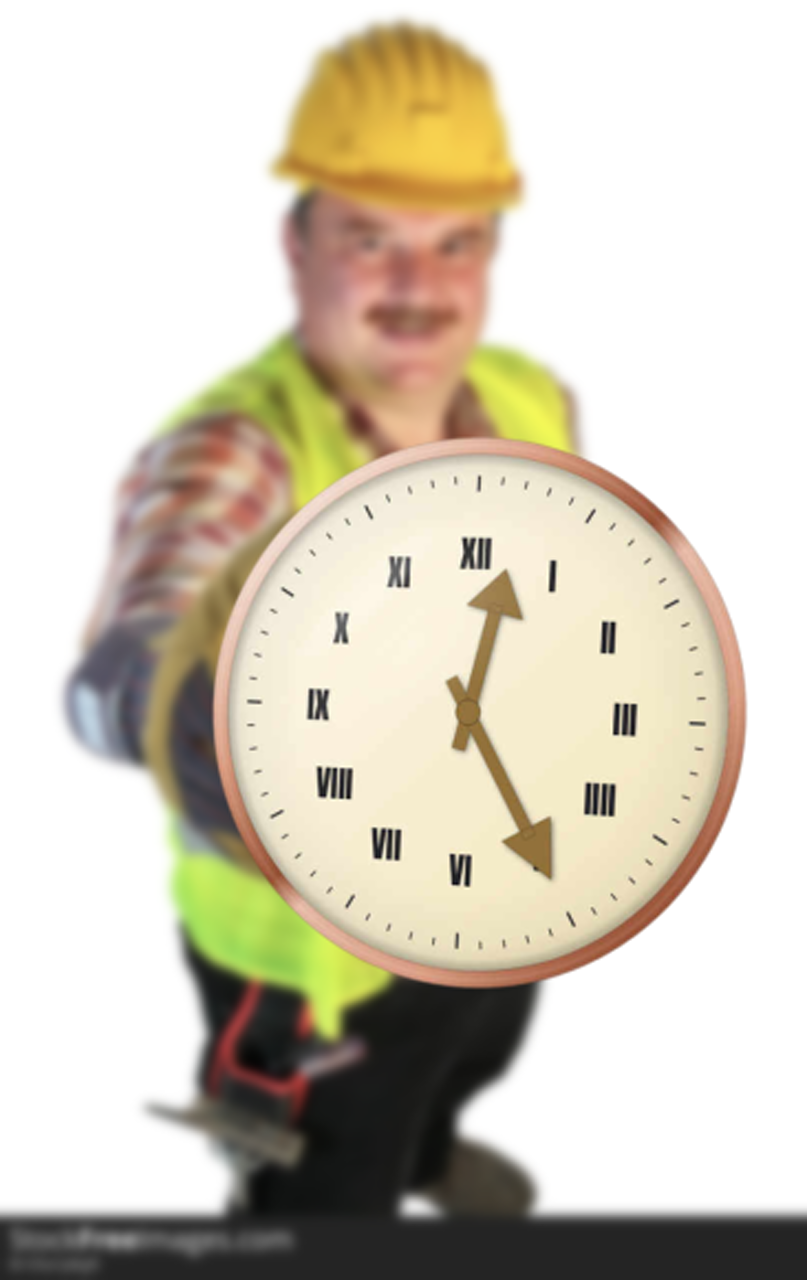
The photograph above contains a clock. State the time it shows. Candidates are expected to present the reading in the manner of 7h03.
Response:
12h25
